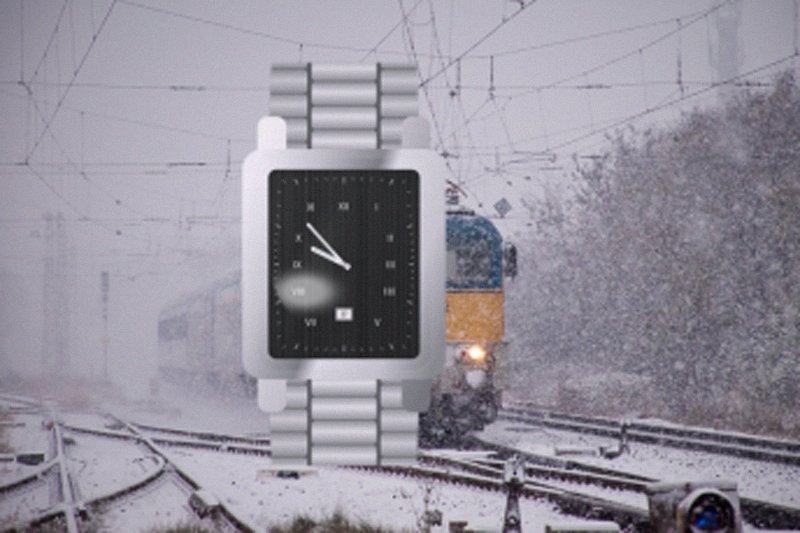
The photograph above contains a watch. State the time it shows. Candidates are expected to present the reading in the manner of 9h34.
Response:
9h53
